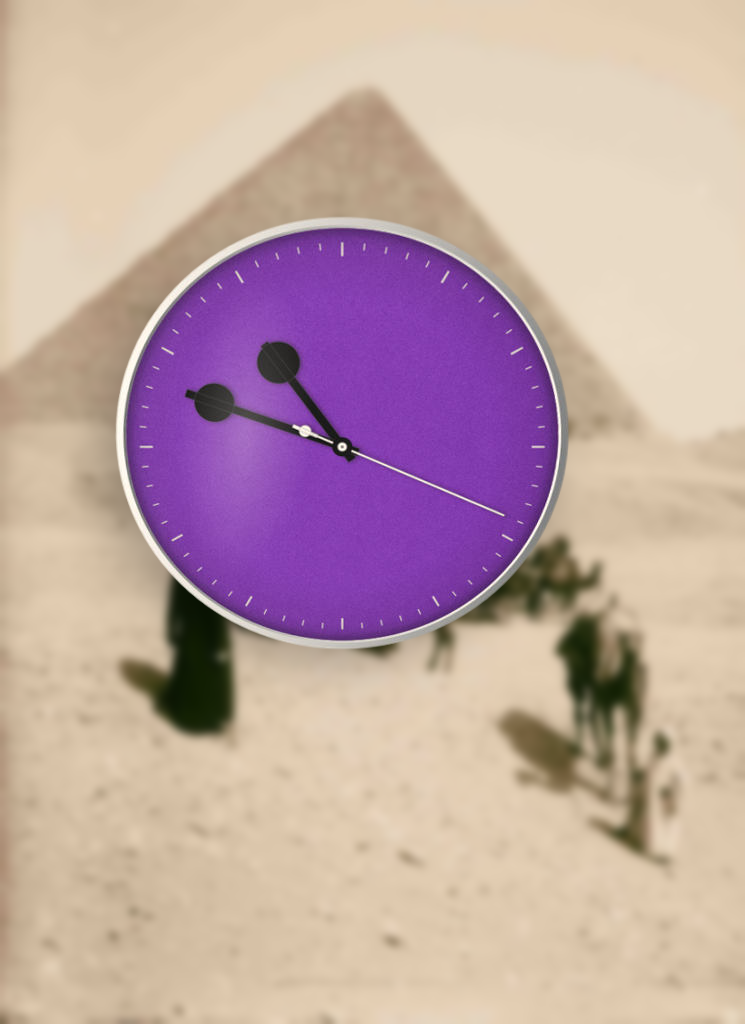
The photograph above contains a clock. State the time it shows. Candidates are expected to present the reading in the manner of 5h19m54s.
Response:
10h48m19s
